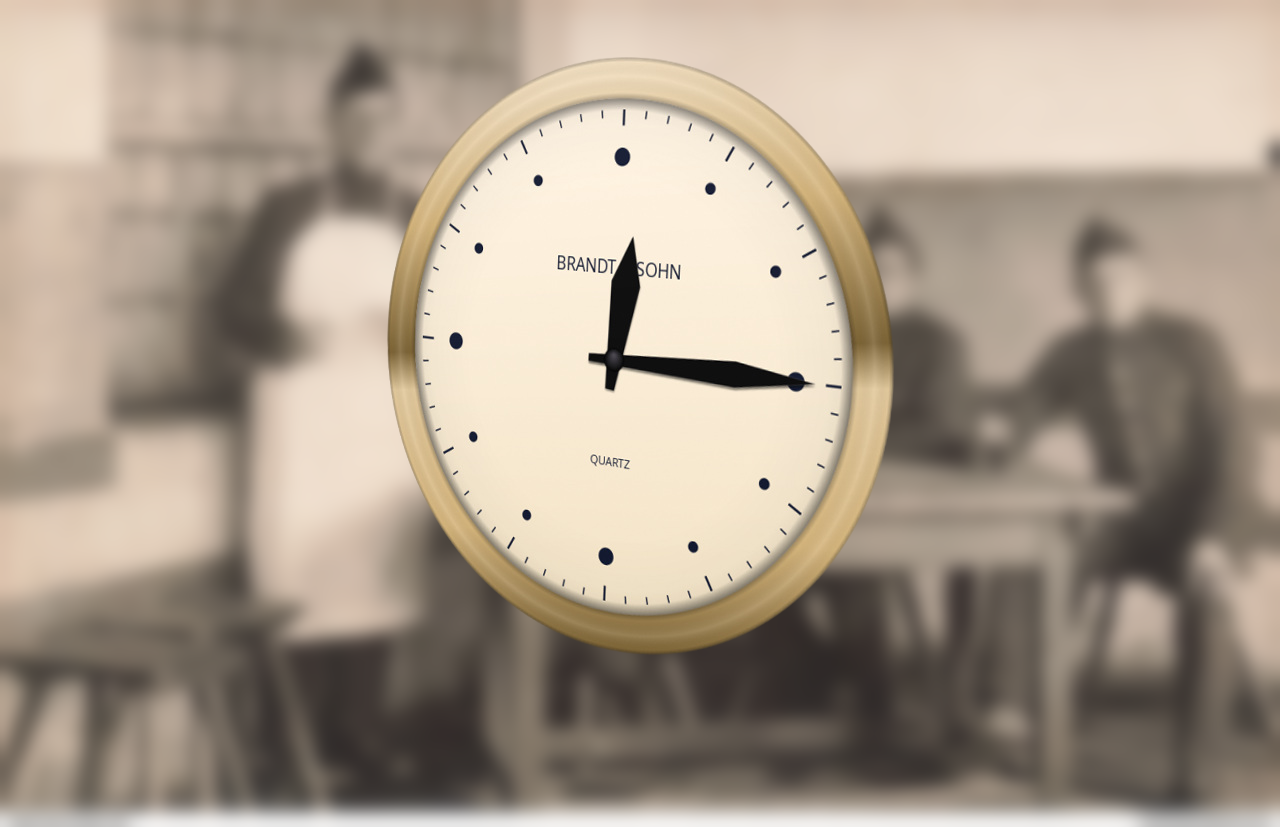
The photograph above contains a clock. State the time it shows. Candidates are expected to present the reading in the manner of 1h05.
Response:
12h15
